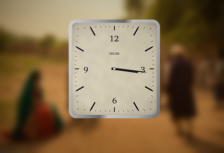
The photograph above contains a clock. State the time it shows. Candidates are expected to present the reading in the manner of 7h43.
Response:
3h16
